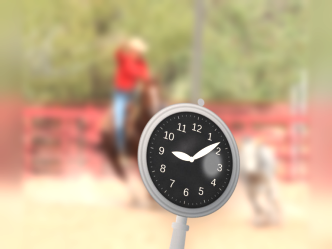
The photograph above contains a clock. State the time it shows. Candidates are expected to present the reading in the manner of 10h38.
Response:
9h08
